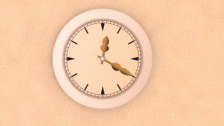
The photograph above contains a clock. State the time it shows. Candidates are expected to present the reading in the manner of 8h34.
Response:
12h20
